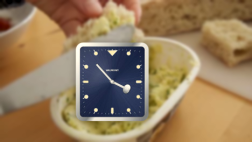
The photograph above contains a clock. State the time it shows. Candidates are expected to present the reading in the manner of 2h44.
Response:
3h53
